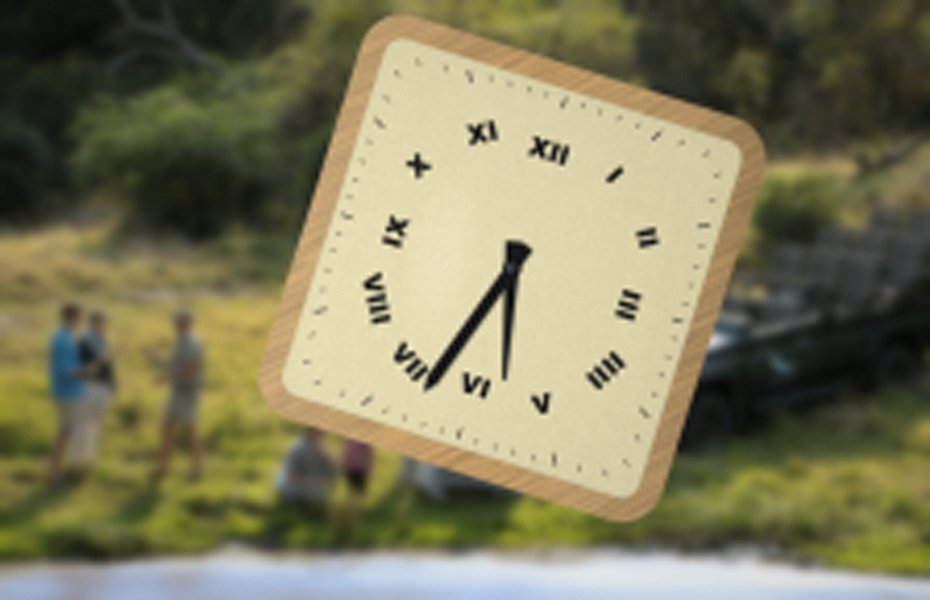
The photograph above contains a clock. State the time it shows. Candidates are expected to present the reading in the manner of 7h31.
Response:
5h33
